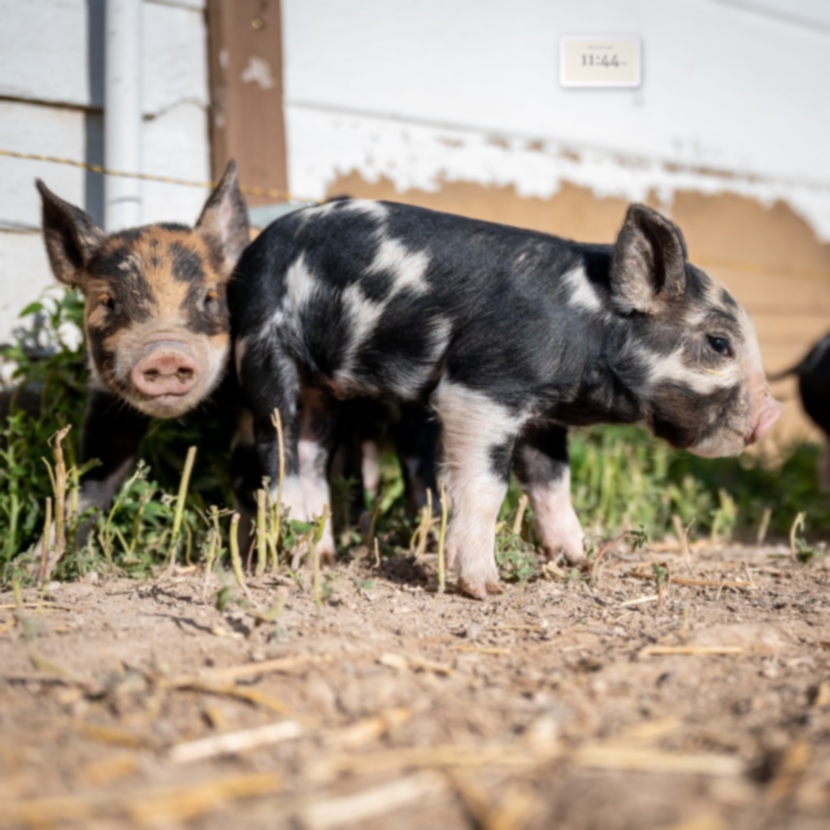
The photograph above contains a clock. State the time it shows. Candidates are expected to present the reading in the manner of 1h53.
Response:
11h44
